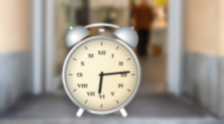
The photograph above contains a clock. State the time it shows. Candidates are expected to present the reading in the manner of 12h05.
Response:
6h14
